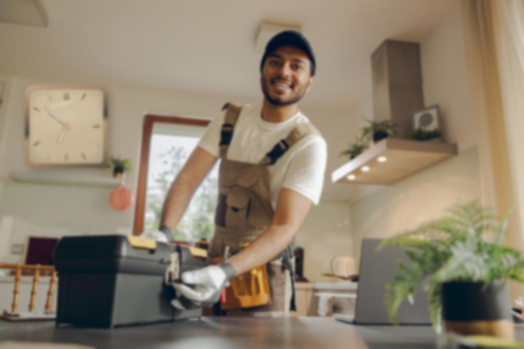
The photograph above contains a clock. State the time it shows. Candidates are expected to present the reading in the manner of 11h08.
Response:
6h52
